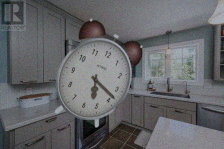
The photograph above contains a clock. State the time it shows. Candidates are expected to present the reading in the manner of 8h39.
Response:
5h18
